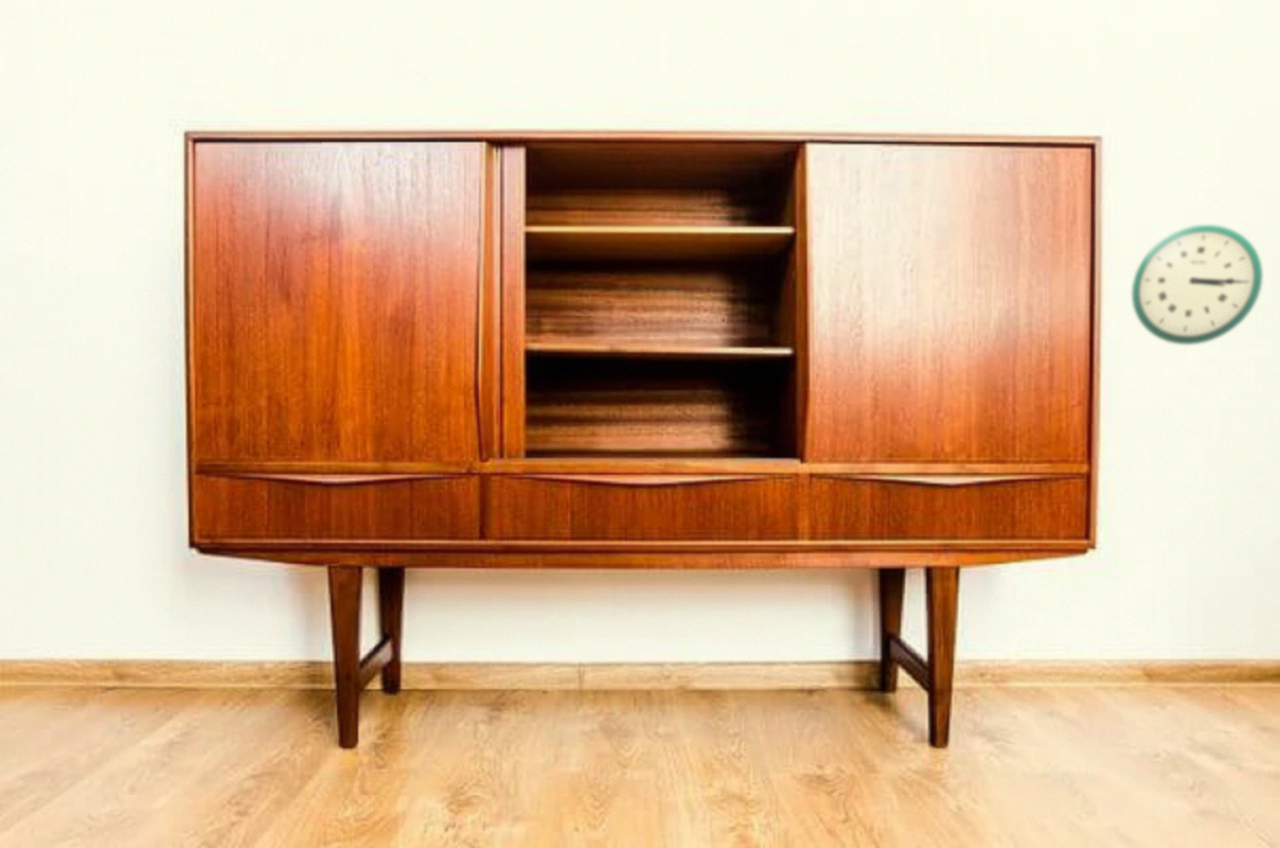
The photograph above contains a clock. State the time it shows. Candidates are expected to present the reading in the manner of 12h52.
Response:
3h15
